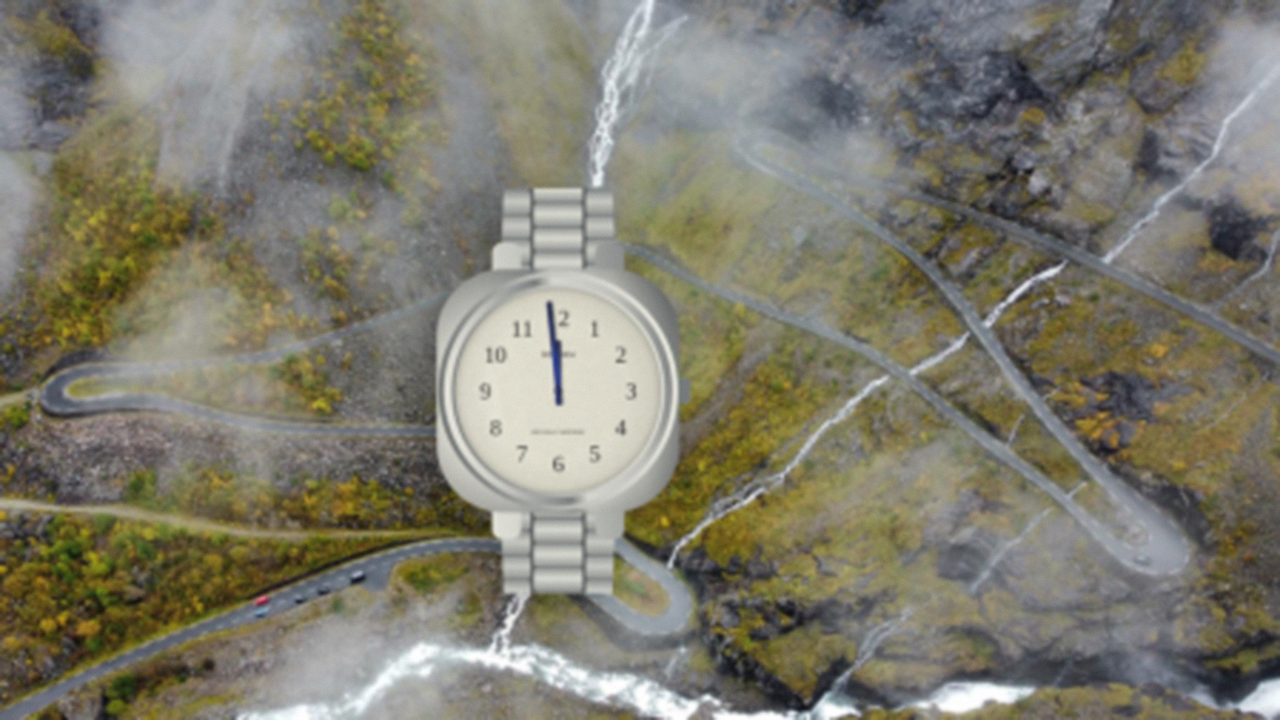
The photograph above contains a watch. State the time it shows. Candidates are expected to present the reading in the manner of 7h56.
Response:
11h59
